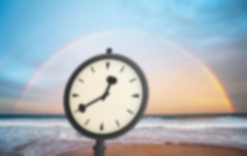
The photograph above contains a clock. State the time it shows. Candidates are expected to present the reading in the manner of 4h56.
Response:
12h40
